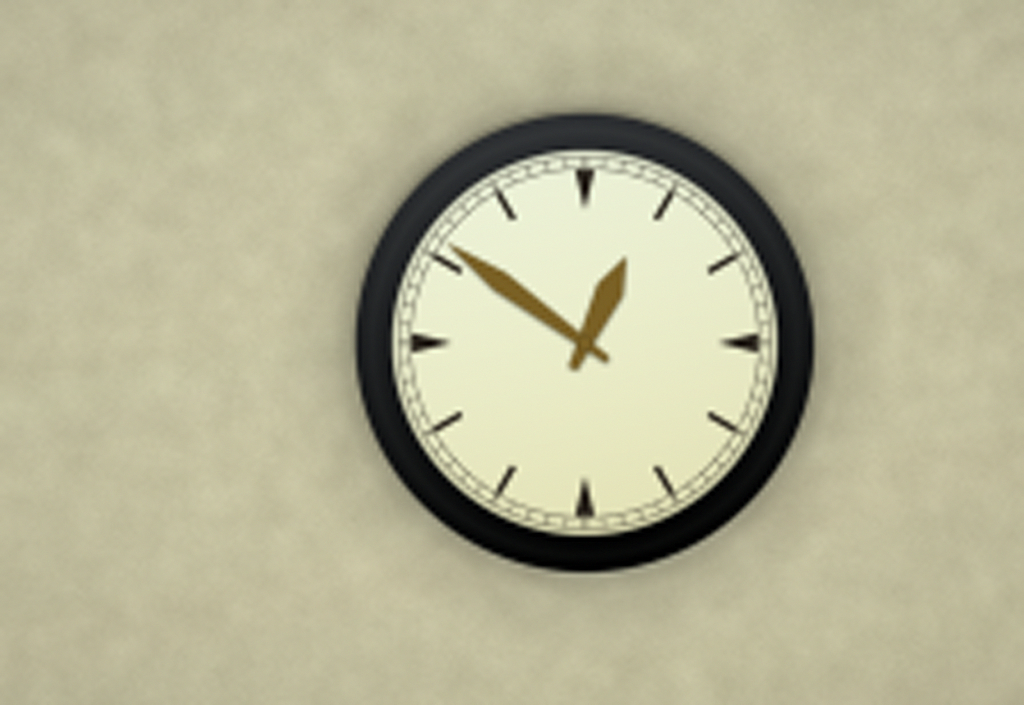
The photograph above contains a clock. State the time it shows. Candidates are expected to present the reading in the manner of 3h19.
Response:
12h51
